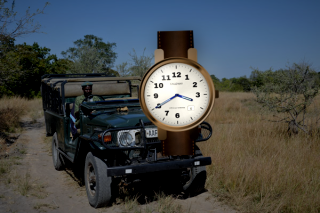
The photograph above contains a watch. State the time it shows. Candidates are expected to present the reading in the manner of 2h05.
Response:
3h40
